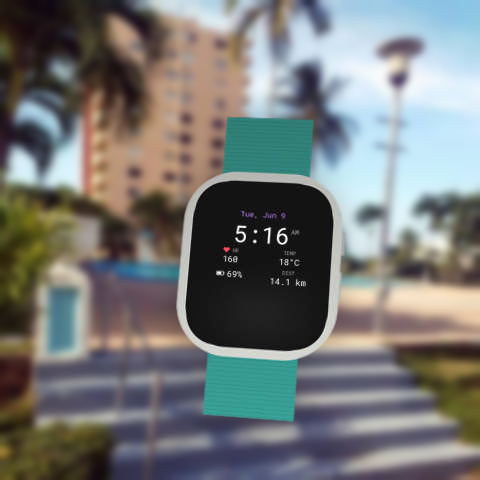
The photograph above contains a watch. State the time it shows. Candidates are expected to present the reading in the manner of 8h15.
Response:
5h16
